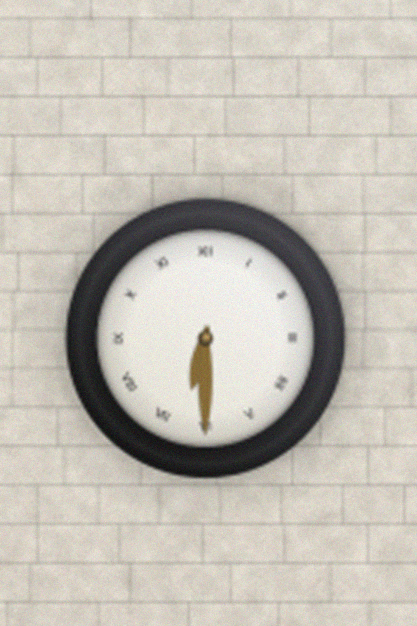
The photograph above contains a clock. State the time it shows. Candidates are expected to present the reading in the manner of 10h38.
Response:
6h30
